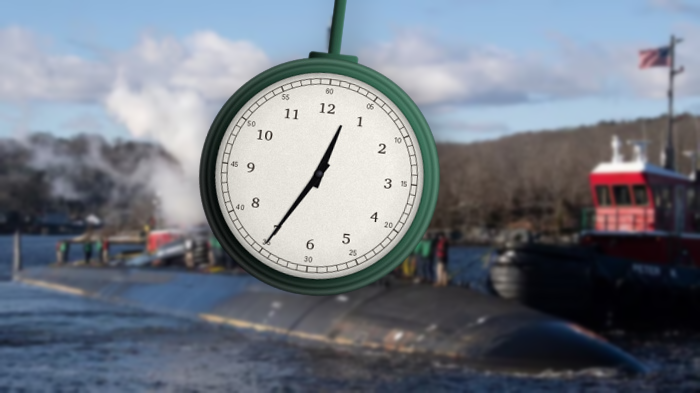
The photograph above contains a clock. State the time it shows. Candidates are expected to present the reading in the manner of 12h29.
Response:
12h35
